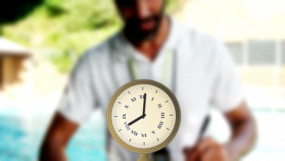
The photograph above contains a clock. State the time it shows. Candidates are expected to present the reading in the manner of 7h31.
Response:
8h01
